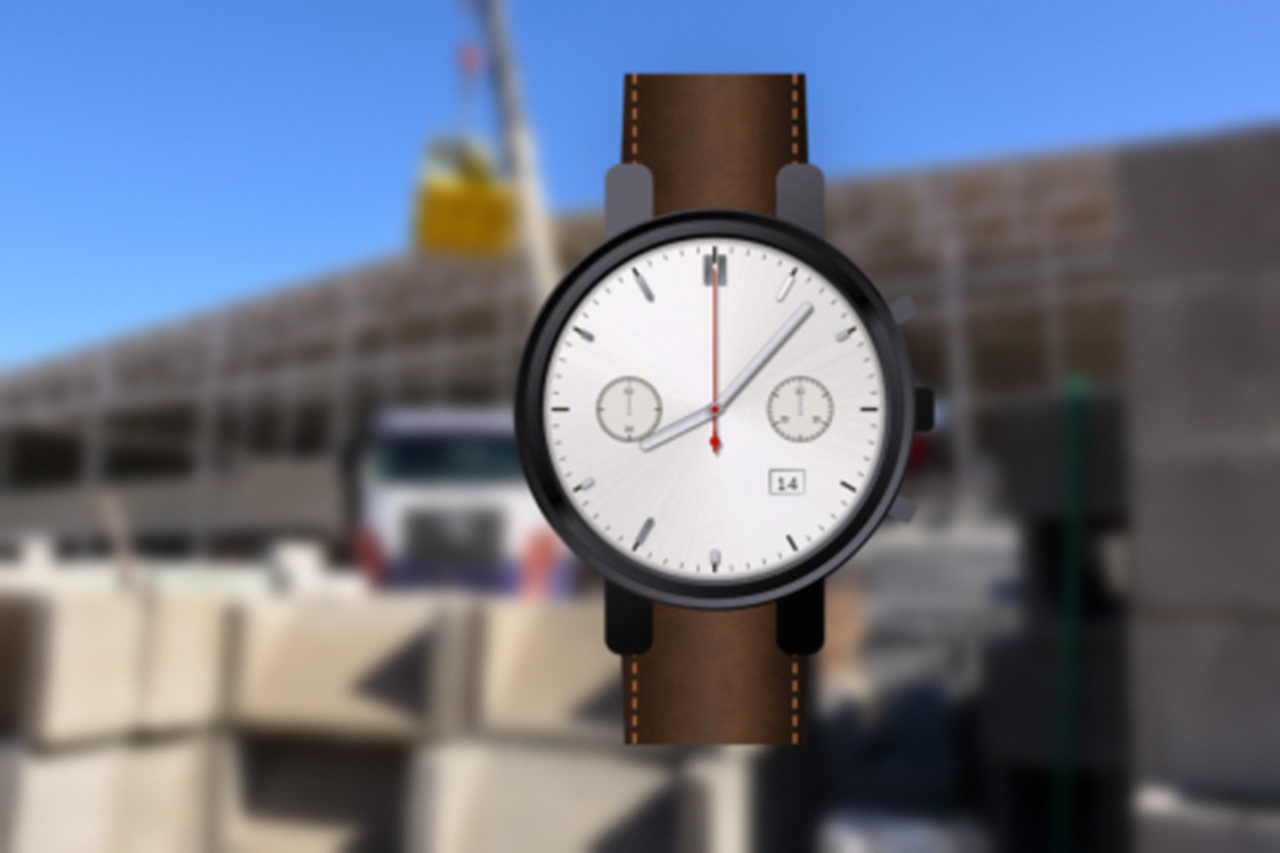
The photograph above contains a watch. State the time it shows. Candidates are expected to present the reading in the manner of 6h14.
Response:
8h07
